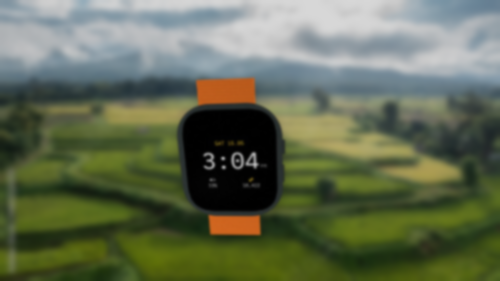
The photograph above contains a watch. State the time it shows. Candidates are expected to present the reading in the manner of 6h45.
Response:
3h04
